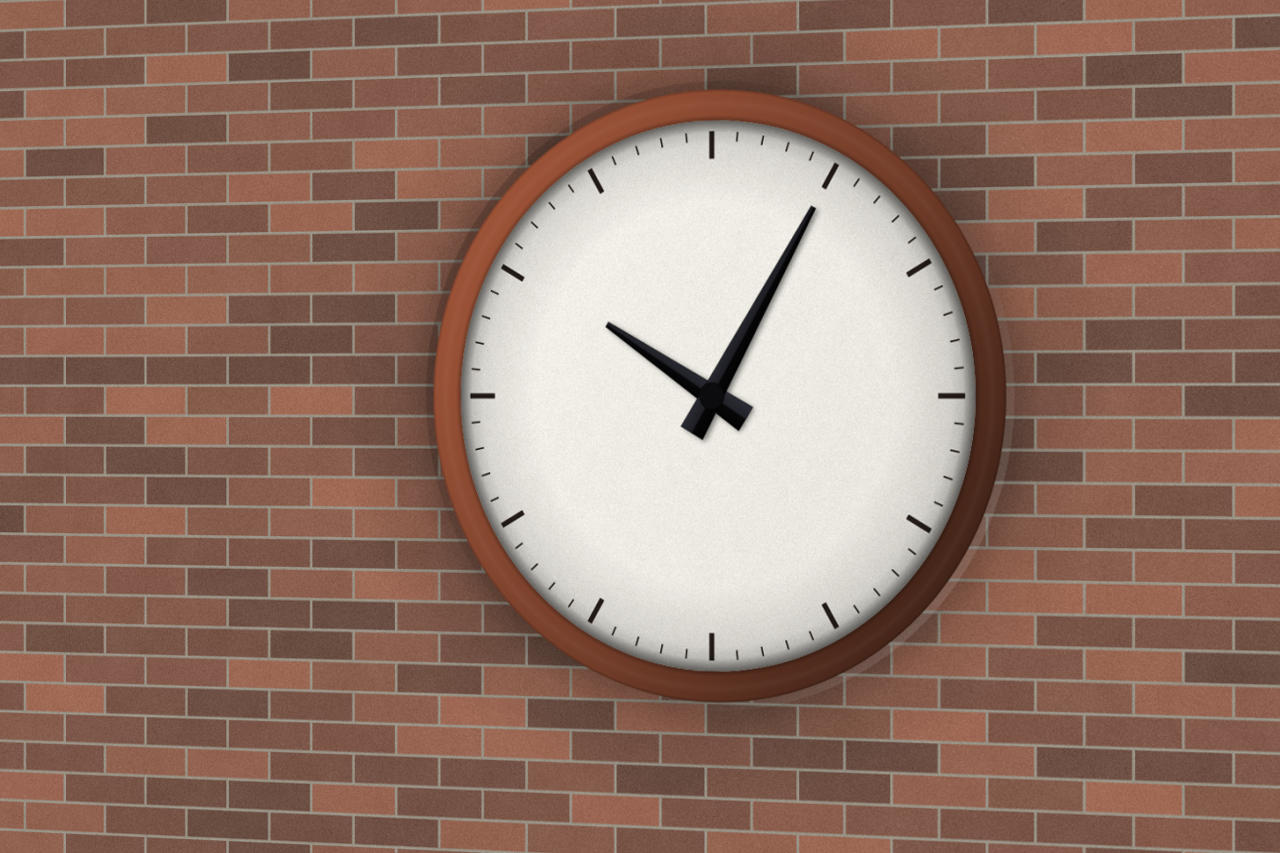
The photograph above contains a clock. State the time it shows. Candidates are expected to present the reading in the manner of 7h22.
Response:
10h05
